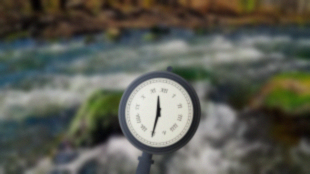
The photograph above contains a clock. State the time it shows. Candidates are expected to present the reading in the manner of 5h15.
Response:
11h30
